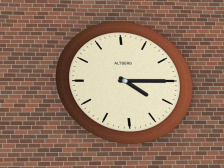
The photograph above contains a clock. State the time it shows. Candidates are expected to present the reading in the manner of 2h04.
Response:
4h15
